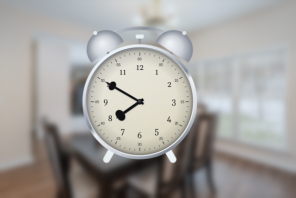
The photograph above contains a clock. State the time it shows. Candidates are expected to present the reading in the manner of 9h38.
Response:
7h50
